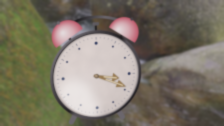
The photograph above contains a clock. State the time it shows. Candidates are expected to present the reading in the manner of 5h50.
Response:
3h19
